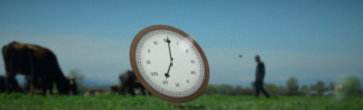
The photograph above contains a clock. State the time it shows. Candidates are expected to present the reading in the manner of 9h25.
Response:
7h01
